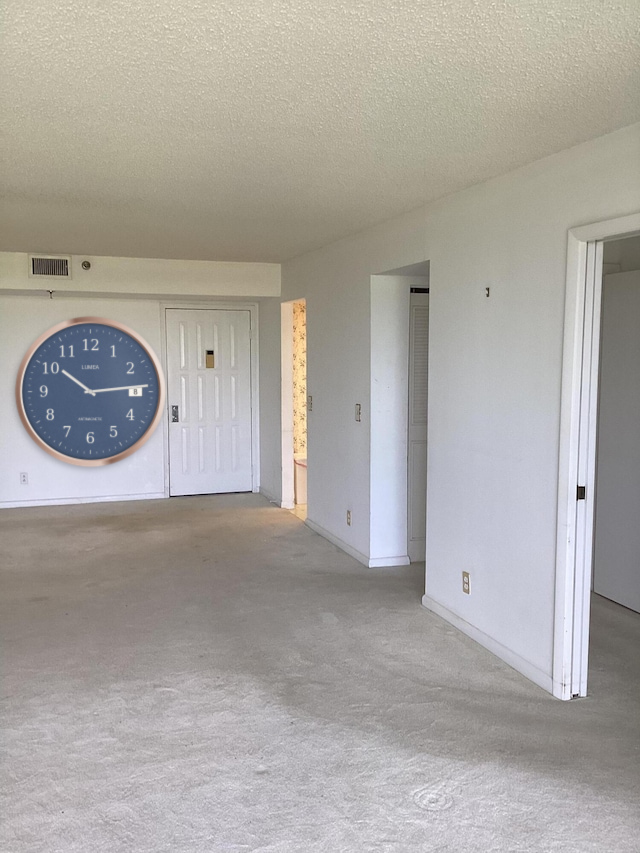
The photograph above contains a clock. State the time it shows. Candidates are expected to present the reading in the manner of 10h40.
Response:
10h14
